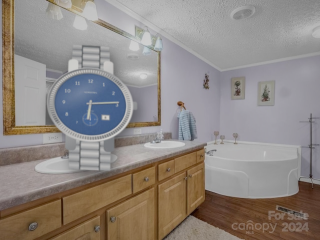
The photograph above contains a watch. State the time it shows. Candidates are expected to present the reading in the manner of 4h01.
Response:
6h14
